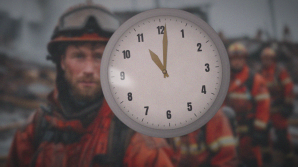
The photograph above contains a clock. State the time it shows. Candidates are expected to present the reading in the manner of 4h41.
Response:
11h01
